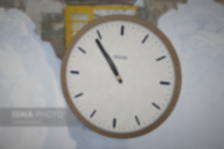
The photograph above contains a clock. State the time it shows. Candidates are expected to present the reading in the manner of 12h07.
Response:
10h54
